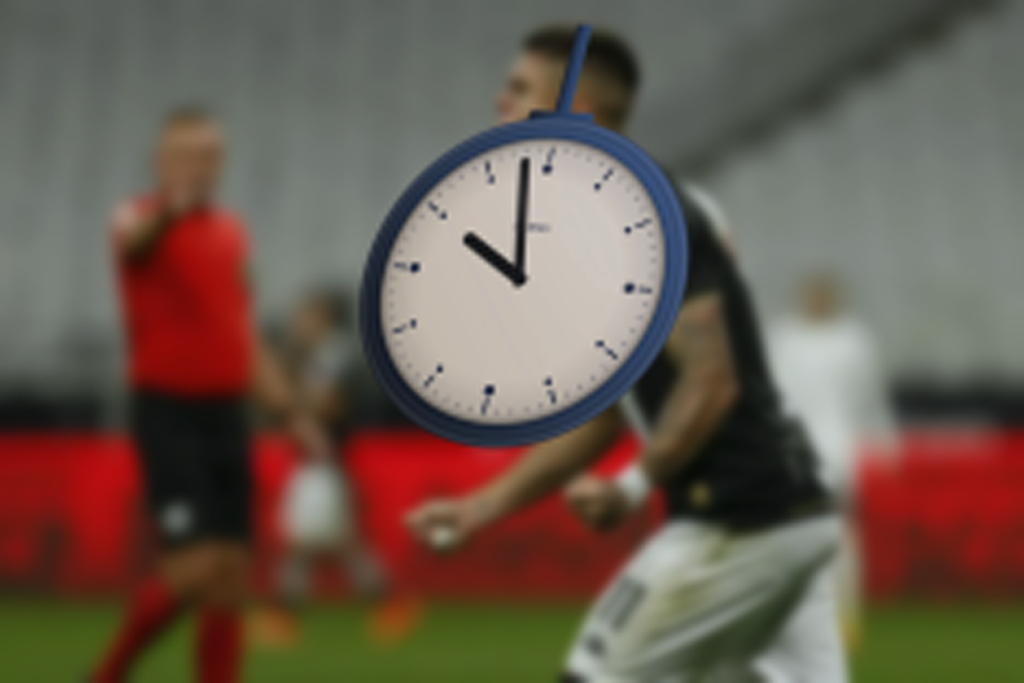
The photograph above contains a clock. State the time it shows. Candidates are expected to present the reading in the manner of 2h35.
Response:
9h58
